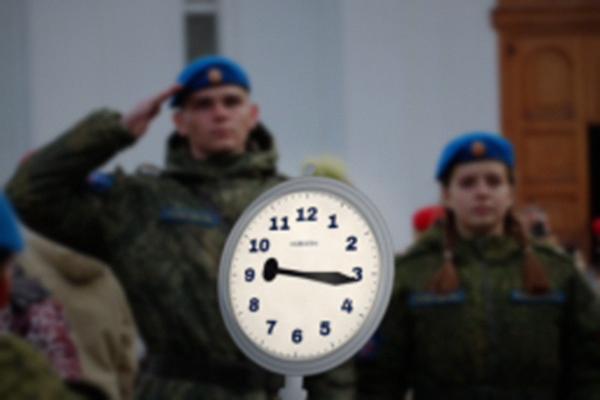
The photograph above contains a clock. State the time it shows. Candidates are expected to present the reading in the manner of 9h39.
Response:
9h16
